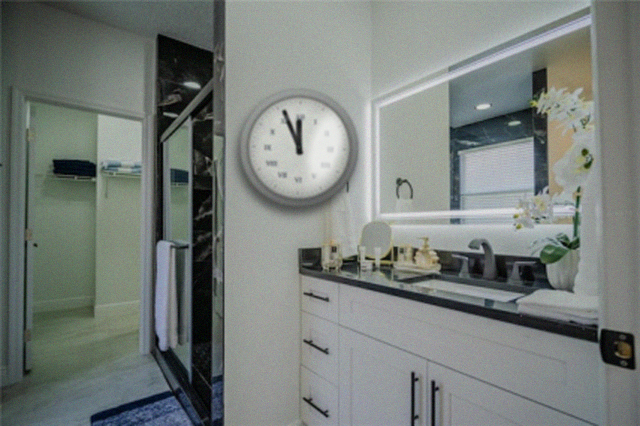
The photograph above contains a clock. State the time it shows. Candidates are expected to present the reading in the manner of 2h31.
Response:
11h56
